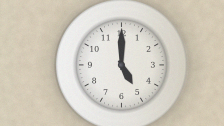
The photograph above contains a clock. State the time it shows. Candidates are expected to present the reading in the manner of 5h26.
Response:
5h00
